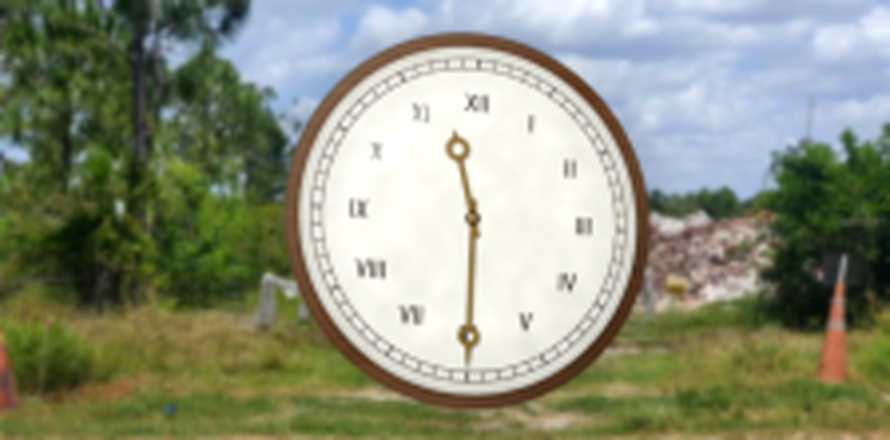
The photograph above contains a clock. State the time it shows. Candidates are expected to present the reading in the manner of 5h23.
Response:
11h30
